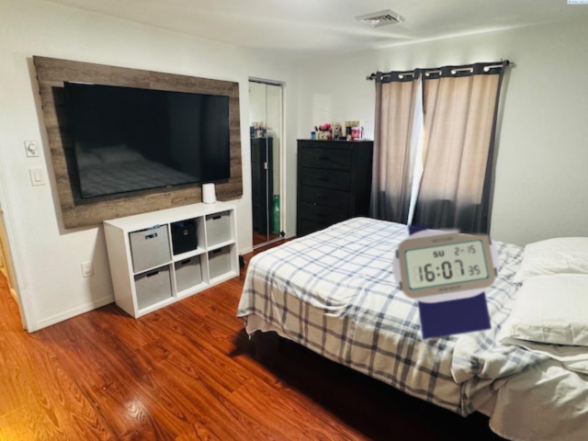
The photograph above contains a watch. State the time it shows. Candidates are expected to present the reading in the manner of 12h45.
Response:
16h07
